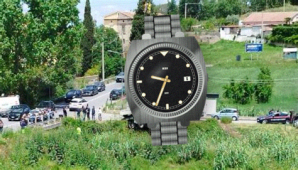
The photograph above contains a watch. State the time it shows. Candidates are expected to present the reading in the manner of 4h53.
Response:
9h34
